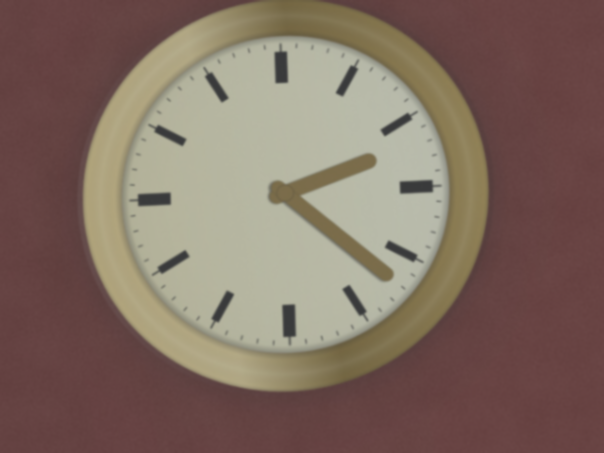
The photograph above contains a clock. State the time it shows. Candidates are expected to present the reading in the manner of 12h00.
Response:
2h22
